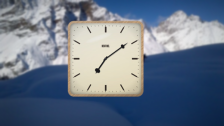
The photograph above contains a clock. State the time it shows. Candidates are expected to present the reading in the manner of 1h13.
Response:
7h09
